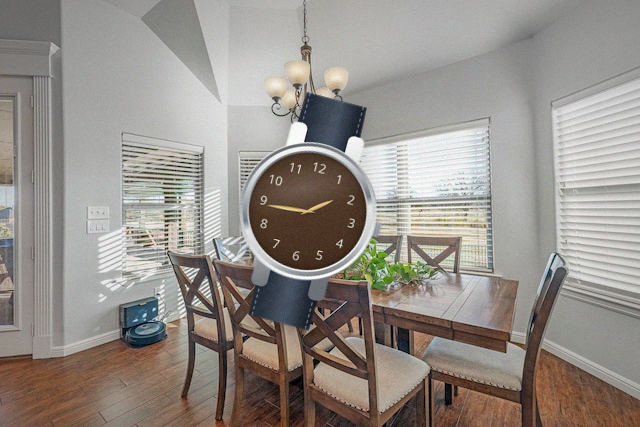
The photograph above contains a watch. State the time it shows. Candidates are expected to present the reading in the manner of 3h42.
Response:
1h44
